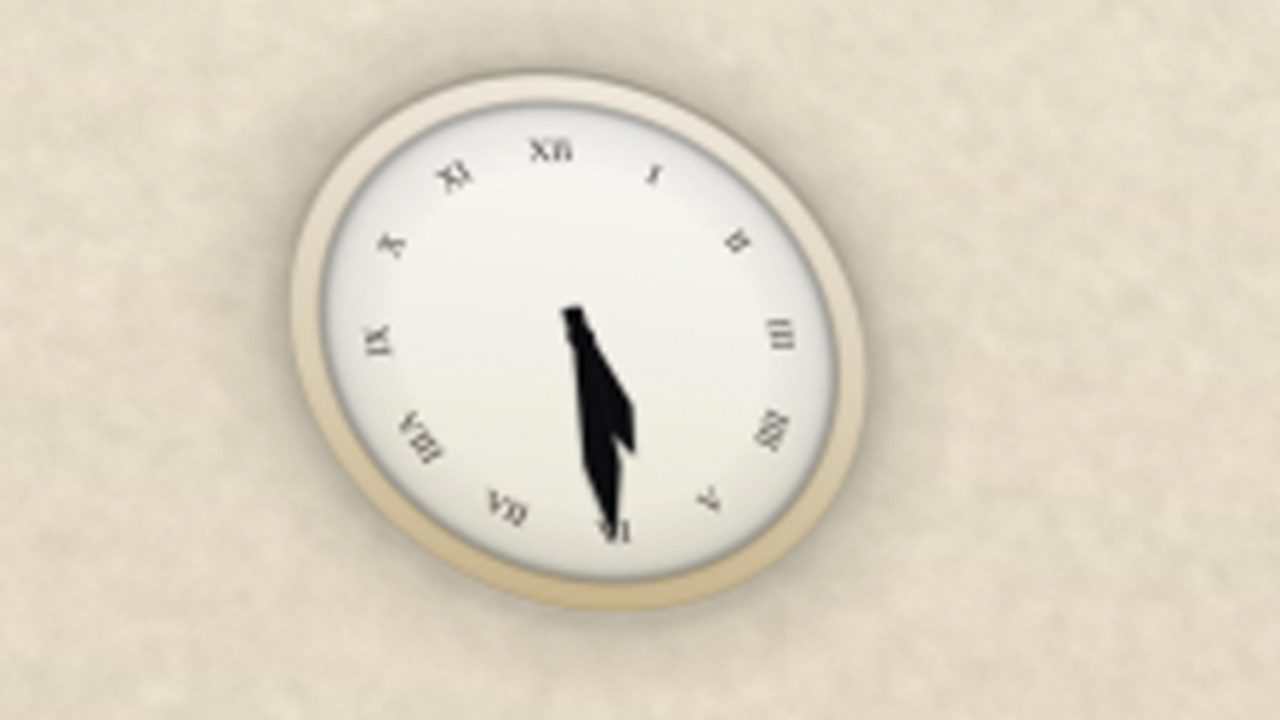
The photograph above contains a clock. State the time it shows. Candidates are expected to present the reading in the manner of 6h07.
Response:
5h30
